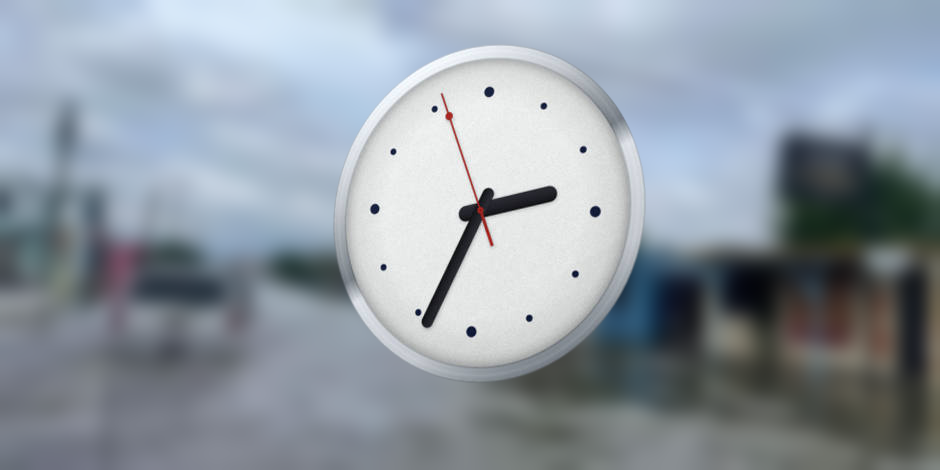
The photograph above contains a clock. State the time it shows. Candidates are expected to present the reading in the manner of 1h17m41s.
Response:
2h33m56s
